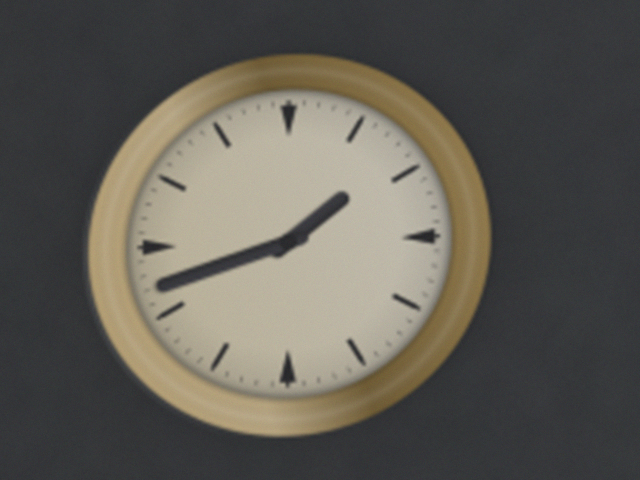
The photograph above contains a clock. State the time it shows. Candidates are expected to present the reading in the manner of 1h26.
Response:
1h42
